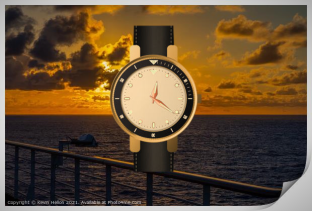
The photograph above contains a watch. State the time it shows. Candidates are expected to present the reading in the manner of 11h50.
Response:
12h21
